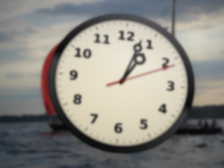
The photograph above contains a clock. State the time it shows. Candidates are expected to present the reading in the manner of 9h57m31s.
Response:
1h03m11s
